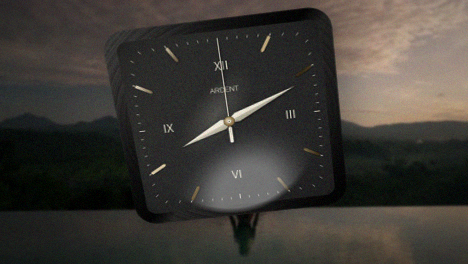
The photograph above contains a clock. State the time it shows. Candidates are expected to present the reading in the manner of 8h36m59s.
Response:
8h11m00s
